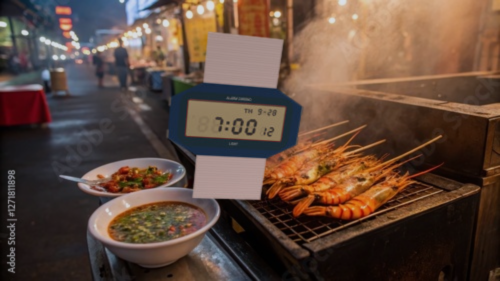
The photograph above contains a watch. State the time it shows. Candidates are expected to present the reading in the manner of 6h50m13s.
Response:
7h00m12s
